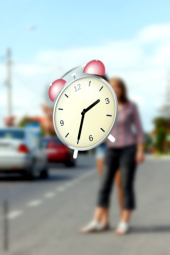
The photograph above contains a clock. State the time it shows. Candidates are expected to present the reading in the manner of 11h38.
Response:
2h35
